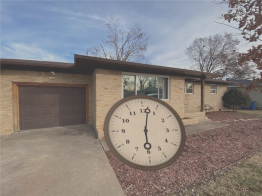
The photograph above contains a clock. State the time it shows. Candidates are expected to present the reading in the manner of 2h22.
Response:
6h02
